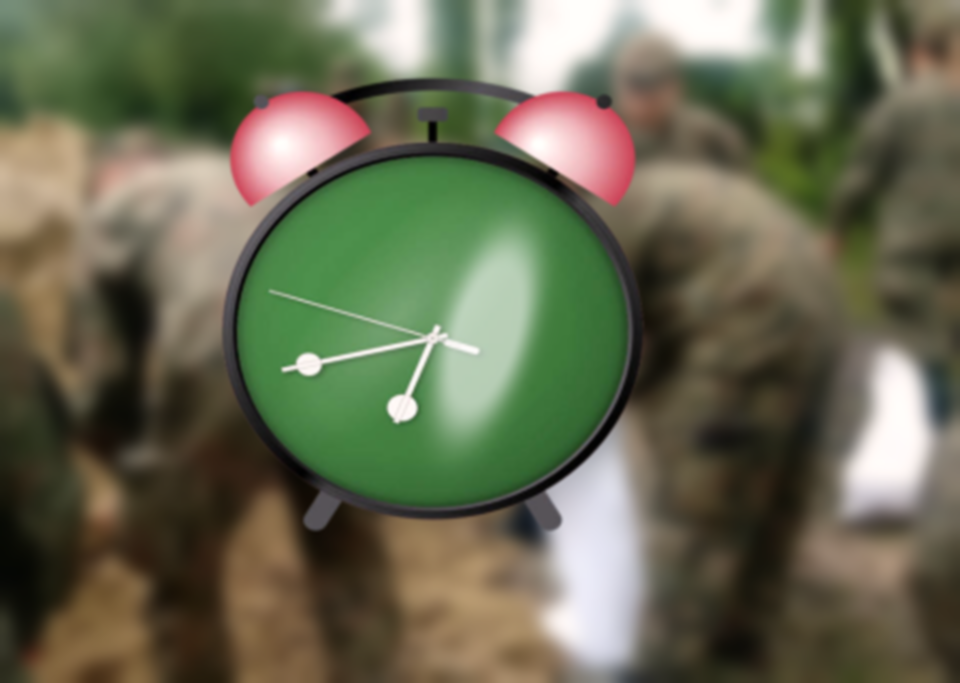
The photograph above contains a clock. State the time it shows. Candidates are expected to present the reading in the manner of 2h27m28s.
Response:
6h42m48s
